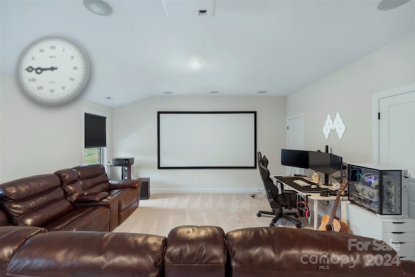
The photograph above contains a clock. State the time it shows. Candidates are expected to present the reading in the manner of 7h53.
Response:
8h45
